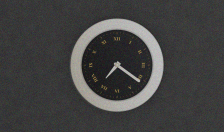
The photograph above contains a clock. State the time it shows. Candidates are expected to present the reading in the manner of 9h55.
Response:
7h21
